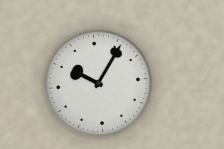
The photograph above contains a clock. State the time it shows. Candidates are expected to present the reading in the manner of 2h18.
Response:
10h06
